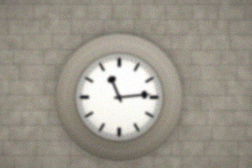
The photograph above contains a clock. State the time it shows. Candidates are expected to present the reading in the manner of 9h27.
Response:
11h14
